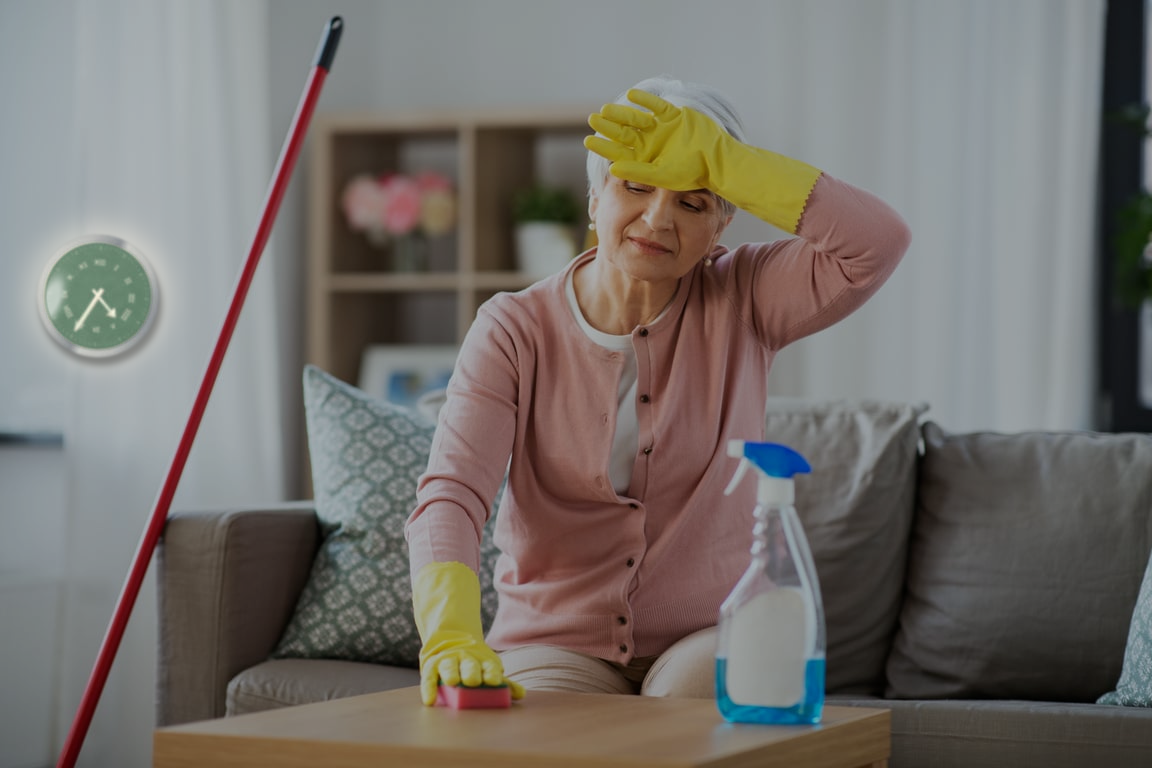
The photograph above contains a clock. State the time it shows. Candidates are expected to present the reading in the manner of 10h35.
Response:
4h35
